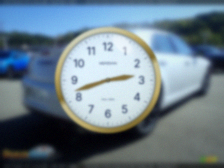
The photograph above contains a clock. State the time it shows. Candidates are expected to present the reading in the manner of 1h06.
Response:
2h42
